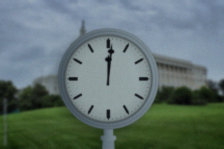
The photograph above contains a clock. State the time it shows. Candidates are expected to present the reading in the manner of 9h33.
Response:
12h01
